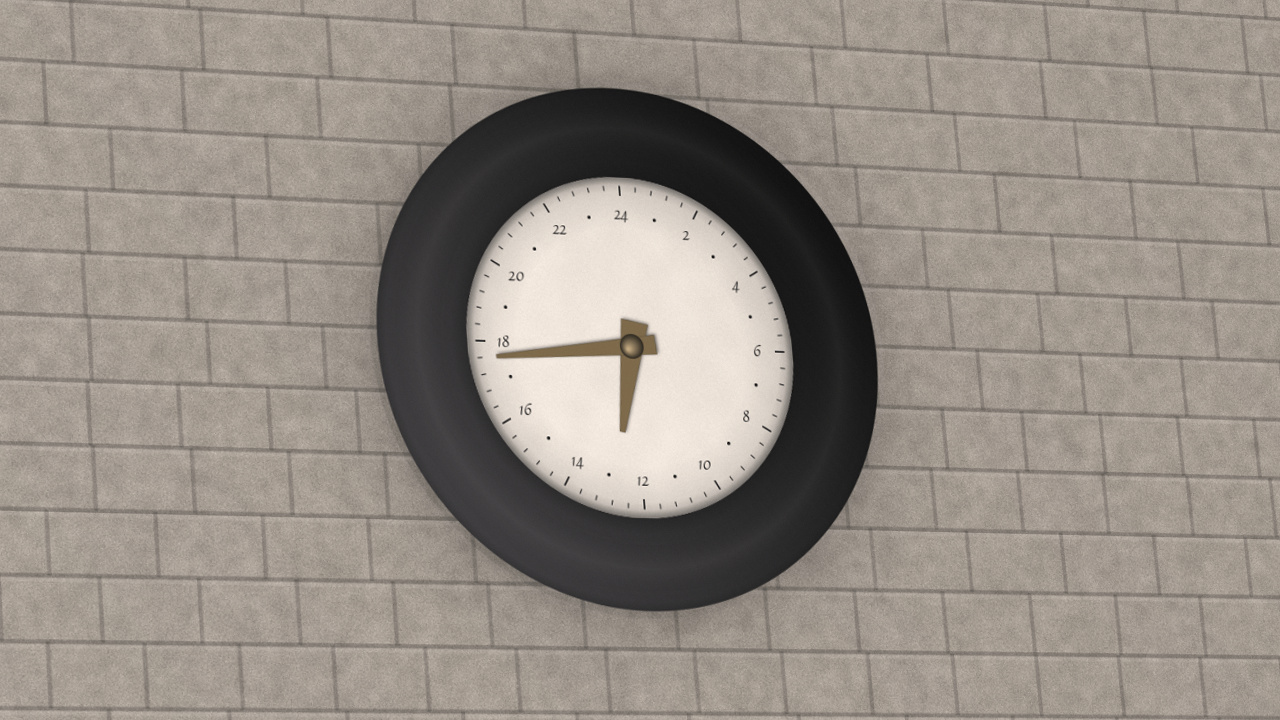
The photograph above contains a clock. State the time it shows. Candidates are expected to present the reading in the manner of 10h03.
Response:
12h44
